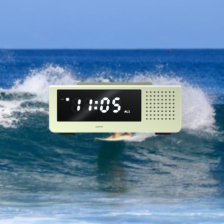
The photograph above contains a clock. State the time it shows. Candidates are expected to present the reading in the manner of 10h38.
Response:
11h05
